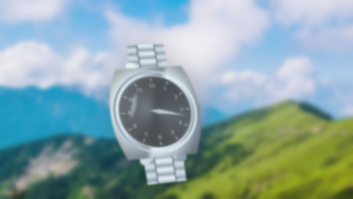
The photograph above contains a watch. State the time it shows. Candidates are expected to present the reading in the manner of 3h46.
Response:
3h17
